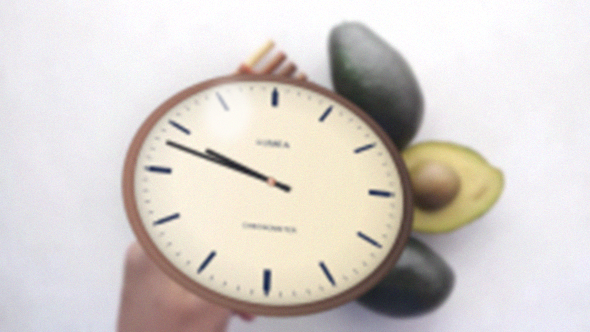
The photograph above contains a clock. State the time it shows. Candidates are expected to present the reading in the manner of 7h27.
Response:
9h48
